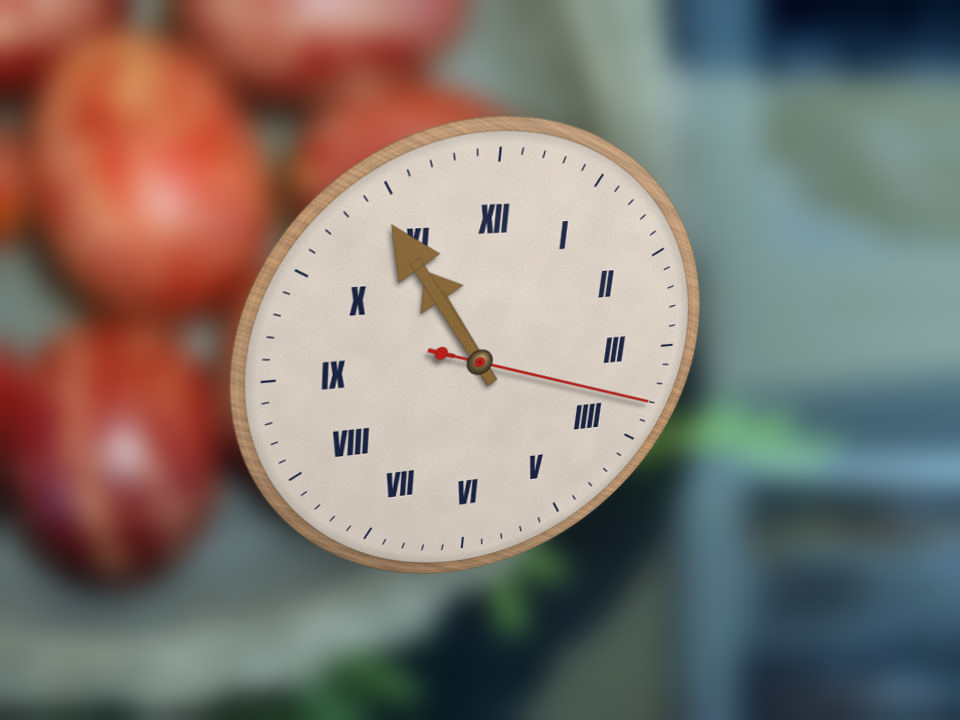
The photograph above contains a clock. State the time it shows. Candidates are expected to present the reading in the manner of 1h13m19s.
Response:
10h54m18s
